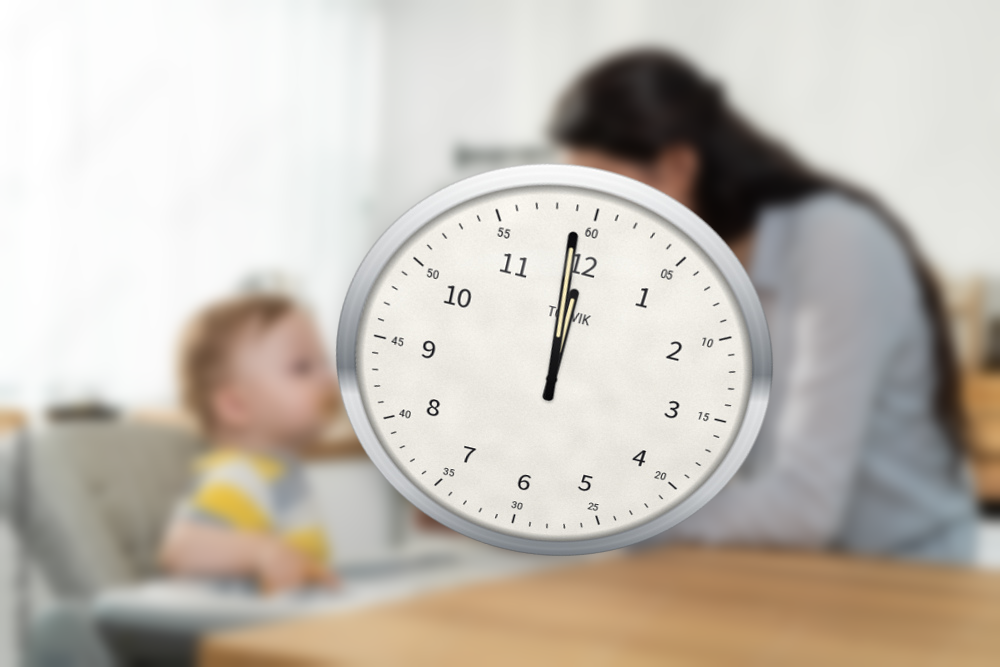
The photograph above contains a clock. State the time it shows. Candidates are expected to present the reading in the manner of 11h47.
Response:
11h59
